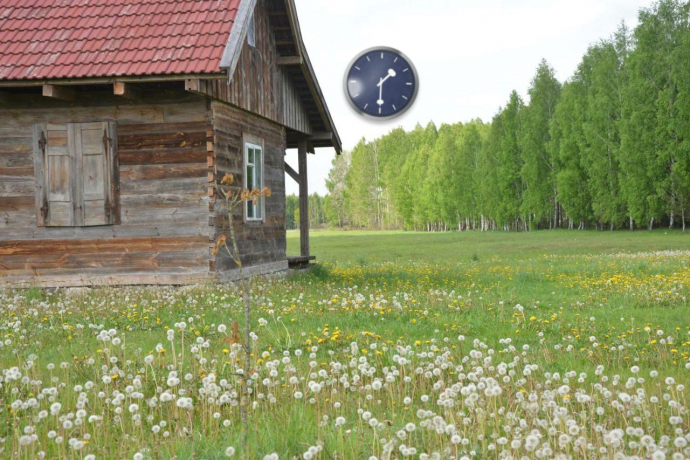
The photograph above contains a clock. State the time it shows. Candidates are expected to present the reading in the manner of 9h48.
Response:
1h30
